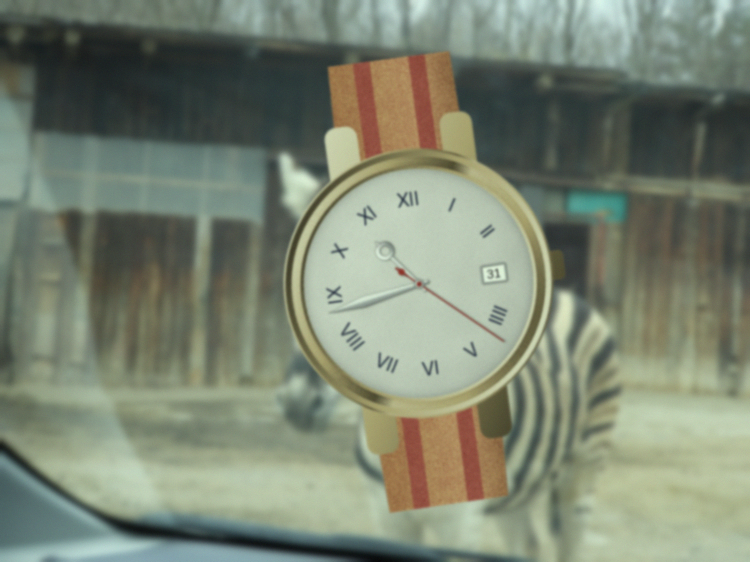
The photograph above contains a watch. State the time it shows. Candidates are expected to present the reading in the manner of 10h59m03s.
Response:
10h43m22s
